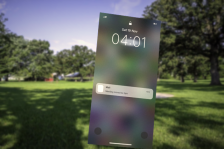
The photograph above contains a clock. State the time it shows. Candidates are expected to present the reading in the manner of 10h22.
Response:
4h01
